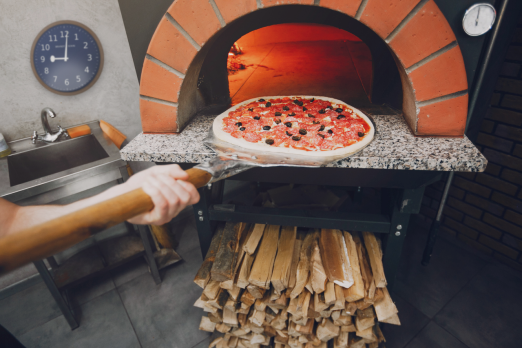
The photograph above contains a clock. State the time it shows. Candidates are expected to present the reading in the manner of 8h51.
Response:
9h01
